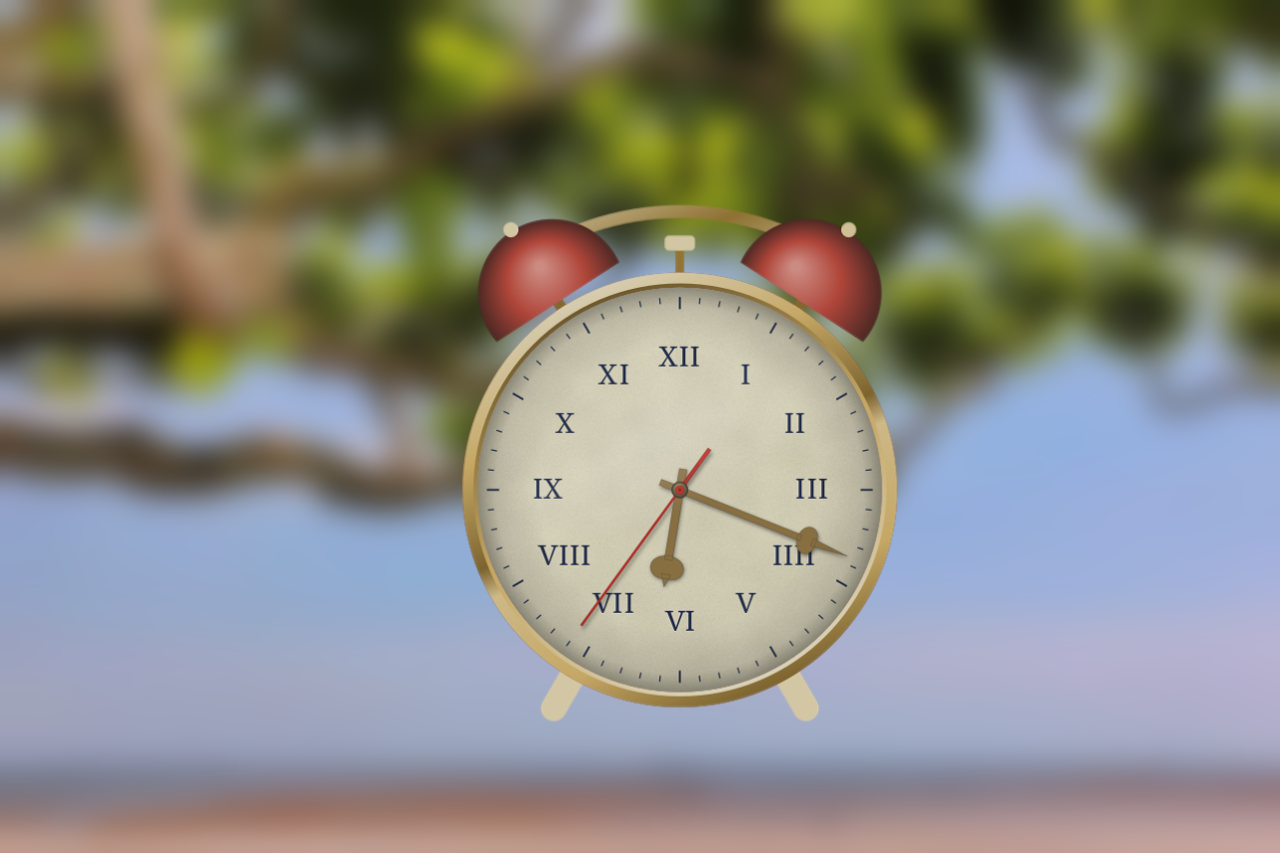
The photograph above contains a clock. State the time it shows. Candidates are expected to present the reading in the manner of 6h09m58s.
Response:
6h18m36s
